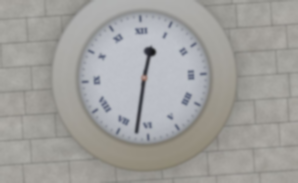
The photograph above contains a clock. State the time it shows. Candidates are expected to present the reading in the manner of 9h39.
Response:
12h32
